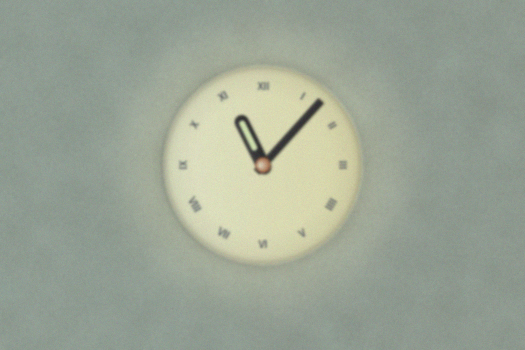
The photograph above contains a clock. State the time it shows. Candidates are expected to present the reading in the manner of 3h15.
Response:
11h07
